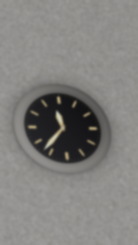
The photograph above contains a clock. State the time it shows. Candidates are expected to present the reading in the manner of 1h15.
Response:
11h37
